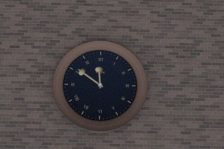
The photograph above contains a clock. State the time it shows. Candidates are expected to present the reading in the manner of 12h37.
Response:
11h51
